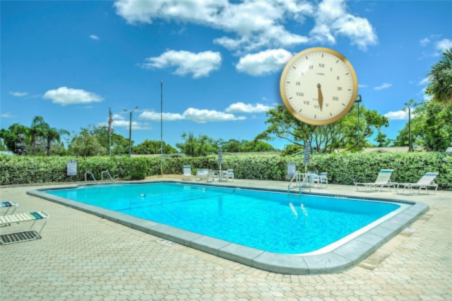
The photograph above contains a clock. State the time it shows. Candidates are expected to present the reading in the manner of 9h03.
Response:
5h28
